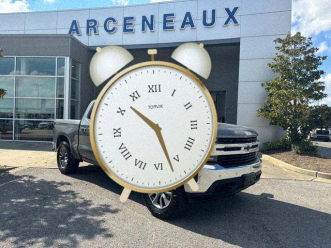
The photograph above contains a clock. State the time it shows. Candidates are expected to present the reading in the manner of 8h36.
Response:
10h27
